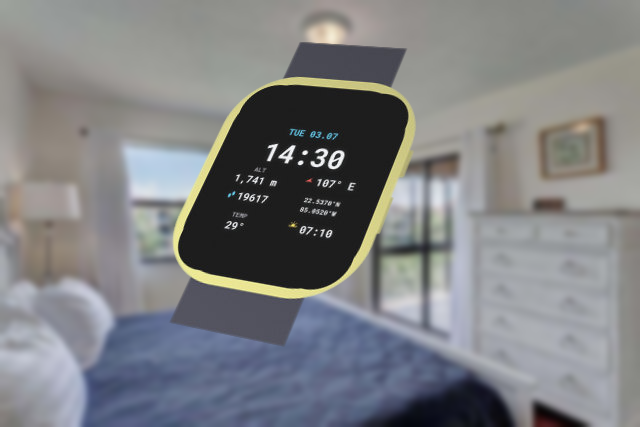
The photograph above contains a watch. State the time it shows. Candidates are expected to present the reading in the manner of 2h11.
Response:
14h30
